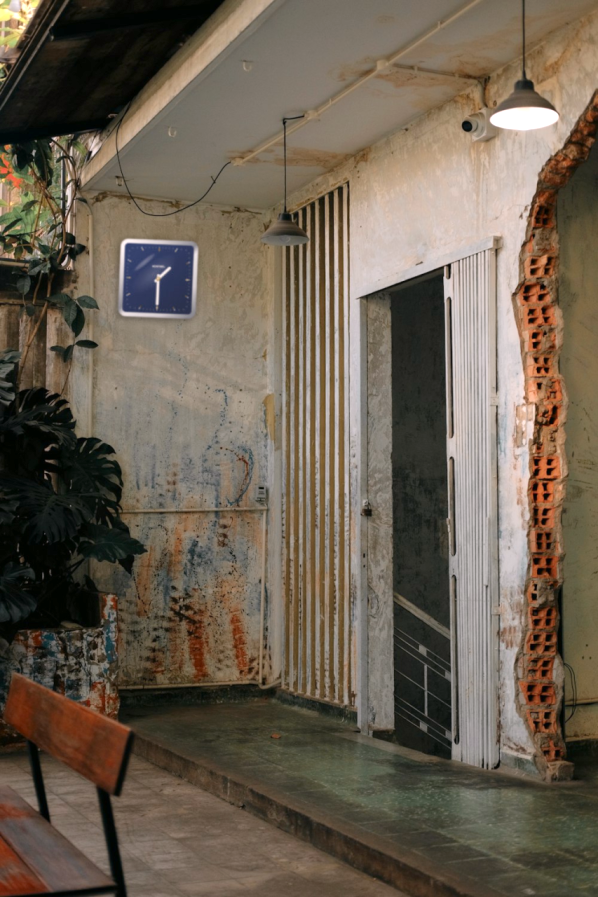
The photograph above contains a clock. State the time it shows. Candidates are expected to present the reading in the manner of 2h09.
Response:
1h30
